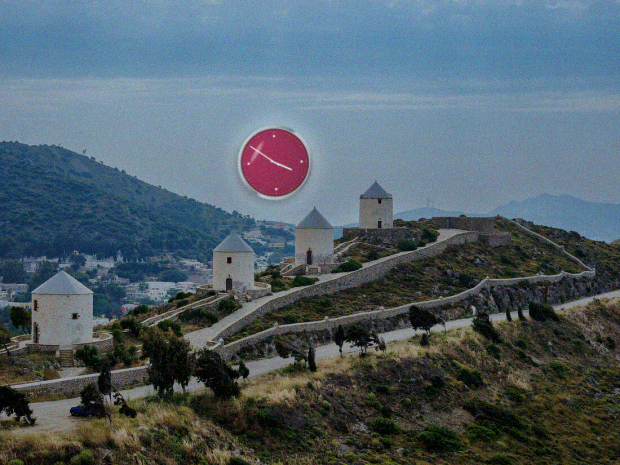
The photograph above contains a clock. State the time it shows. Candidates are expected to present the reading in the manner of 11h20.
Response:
3h51
